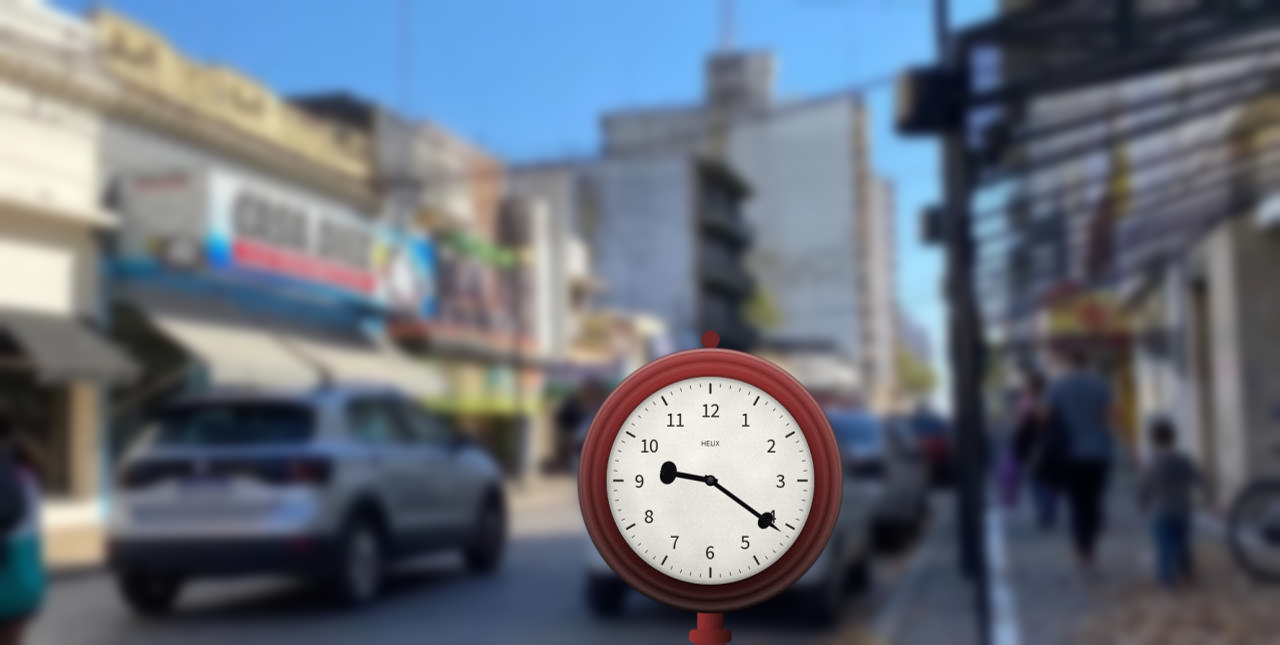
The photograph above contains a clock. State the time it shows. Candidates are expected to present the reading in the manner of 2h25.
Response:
9h21
